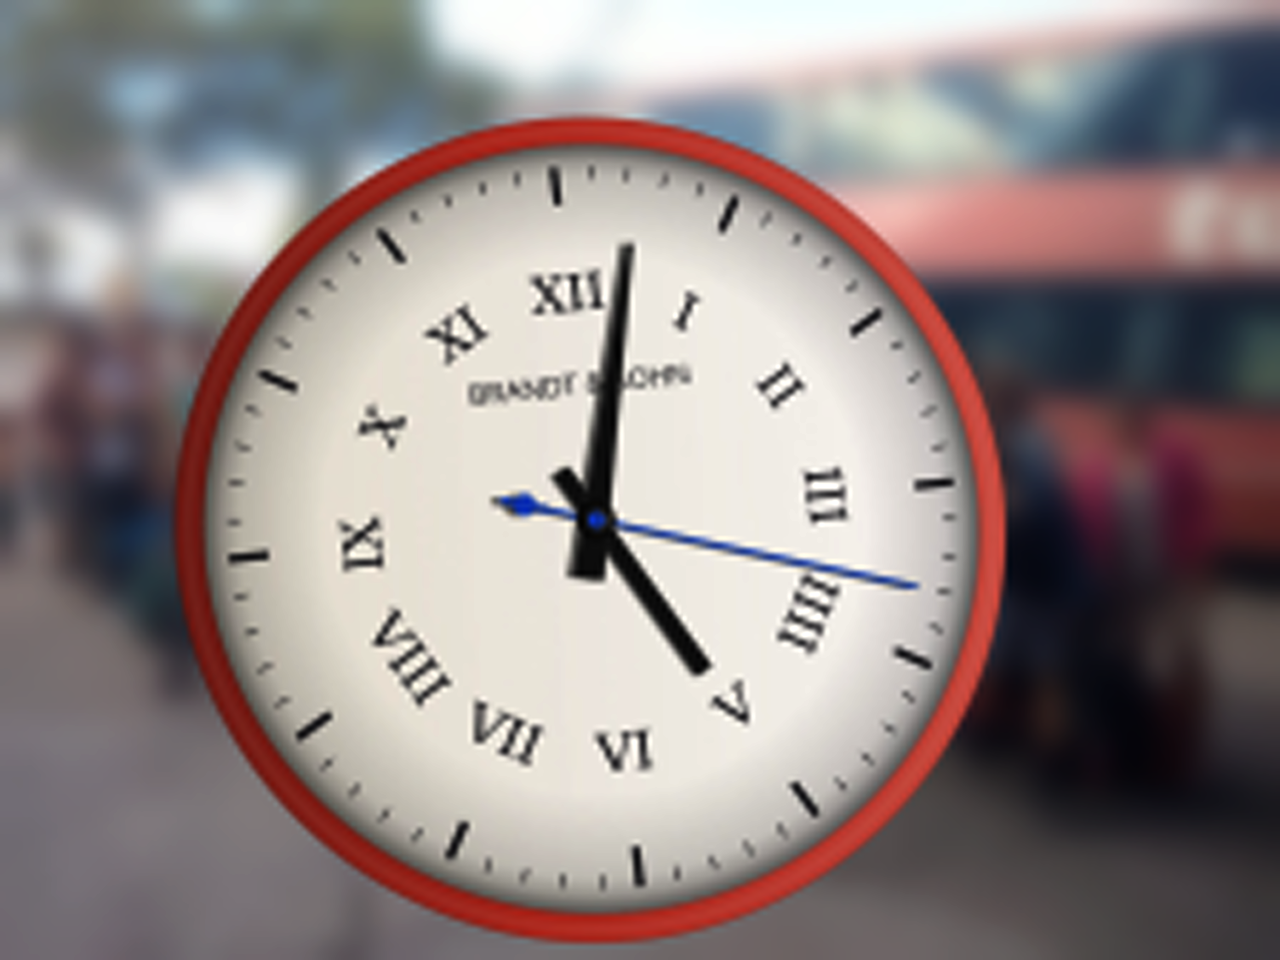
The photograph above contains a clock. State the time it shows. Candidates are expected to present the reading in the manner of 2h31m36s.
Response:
5h02m18s
